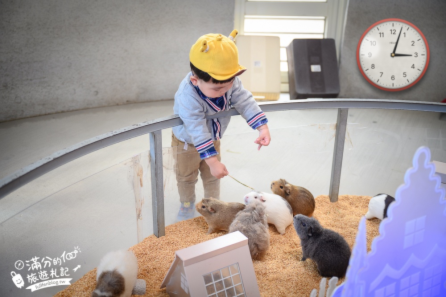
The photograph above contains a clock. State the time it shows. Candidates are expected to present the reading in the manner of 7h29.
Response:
3h03
